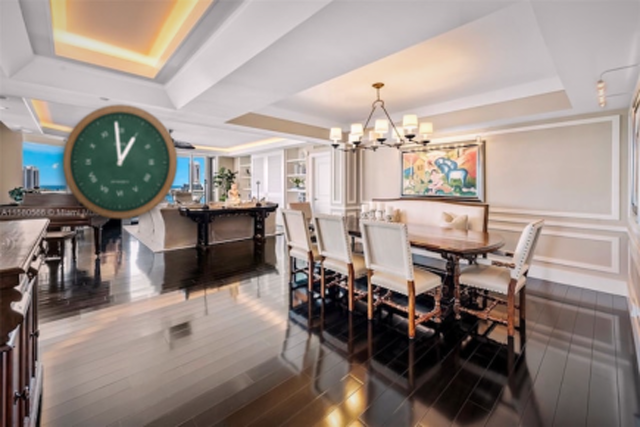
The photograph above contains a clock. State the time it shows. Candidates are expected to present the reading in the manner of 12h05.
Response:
12h59
